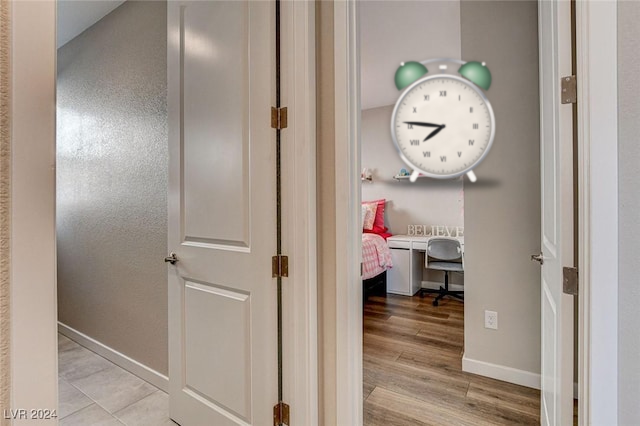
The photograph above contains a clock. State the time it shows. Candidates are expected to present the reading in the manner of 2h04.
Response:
7h46
